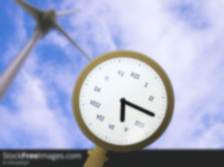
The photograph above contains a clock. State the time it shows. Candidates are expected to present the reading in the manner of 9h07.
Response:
5h15
